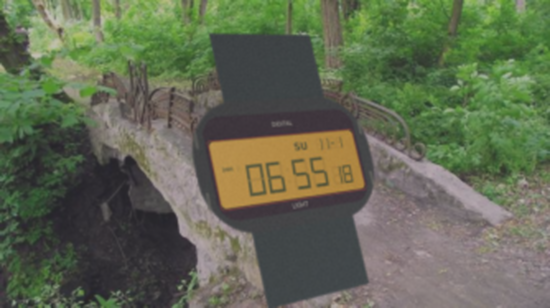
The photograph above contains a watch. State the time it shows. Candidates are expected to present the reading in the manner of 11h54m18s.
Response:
6h55m18s
